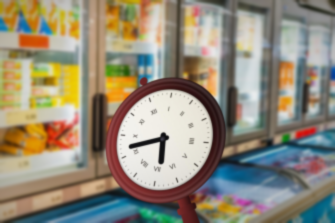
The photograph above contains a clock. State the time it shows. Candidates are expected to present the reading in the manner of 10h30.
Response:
6h47
